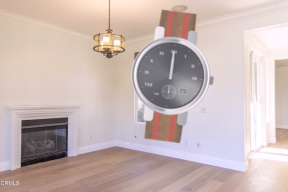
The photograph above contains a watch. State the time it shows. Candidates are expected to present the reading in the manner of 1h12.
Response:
12h00
